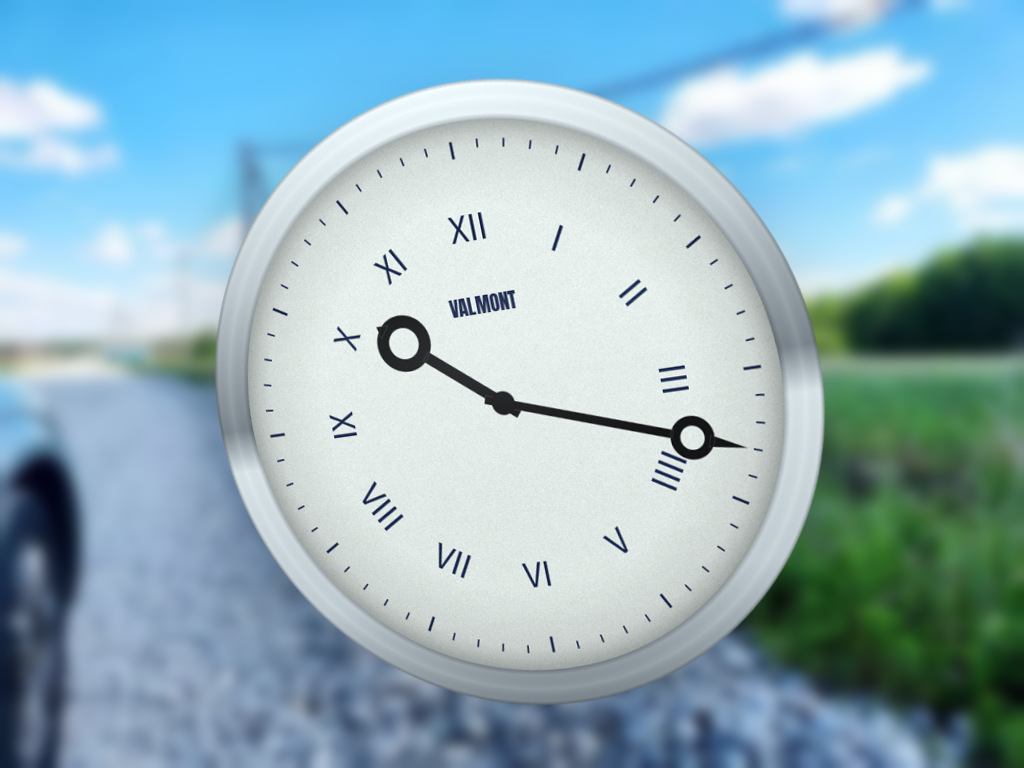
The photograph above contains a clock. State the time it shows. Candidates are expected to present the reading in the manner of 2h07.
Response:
10h18
